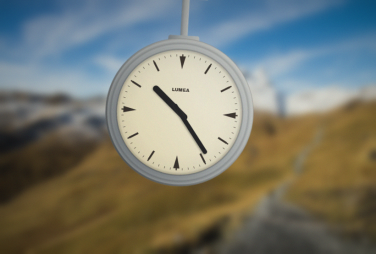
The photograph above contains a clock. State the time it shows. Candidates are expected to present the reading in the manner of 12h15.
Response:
10h24
